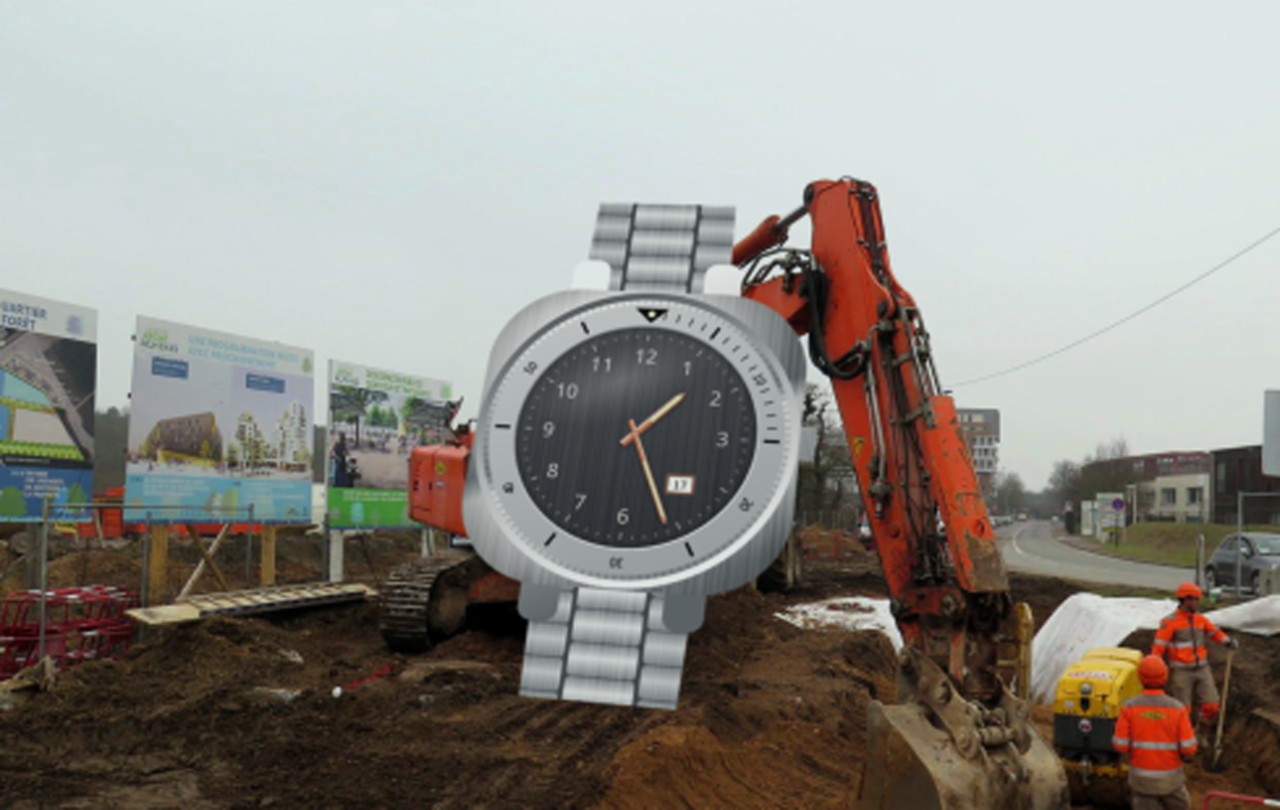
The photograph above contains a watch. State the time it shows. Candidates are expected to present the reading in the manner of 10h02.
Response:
1h26
